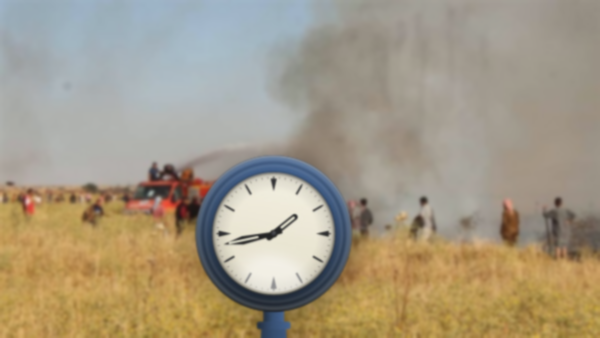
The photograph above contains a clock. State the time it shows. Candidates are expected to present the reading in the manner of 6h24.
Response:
1h43
